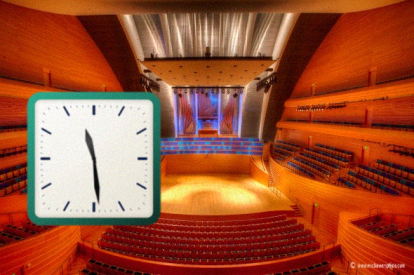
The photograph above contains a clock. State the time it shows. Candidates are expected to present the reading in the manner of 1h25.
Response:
11h29
